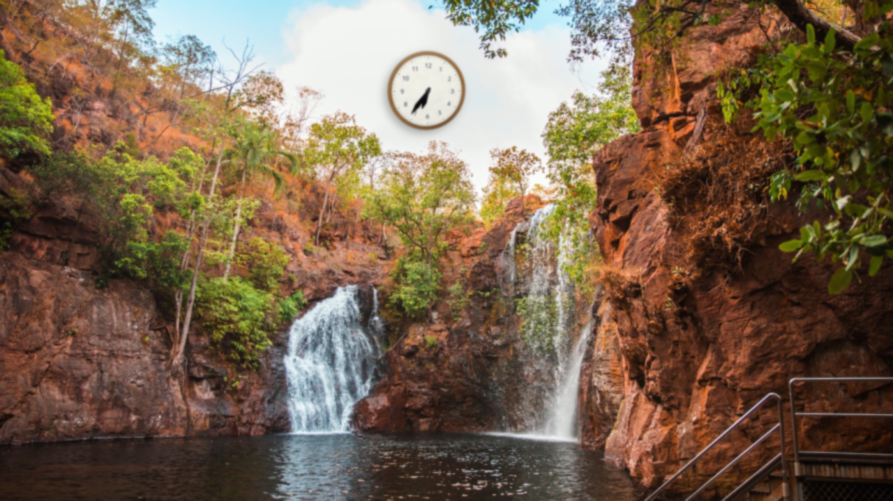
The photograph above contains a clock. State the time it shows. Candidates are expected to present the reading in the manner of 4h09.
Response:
6h36
